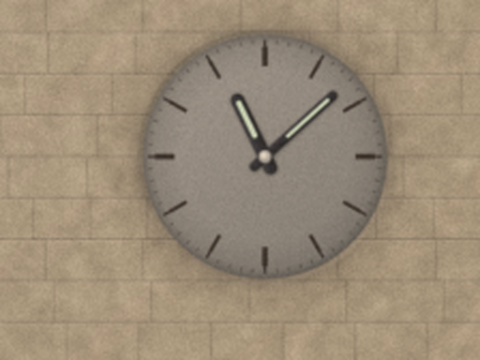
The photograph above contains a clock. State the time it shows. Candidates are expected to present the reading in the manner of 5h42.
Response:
11h08
